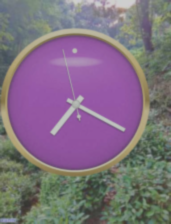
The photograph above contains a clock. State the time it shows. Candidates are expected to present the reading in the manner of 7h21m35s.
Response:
7h19m58s
